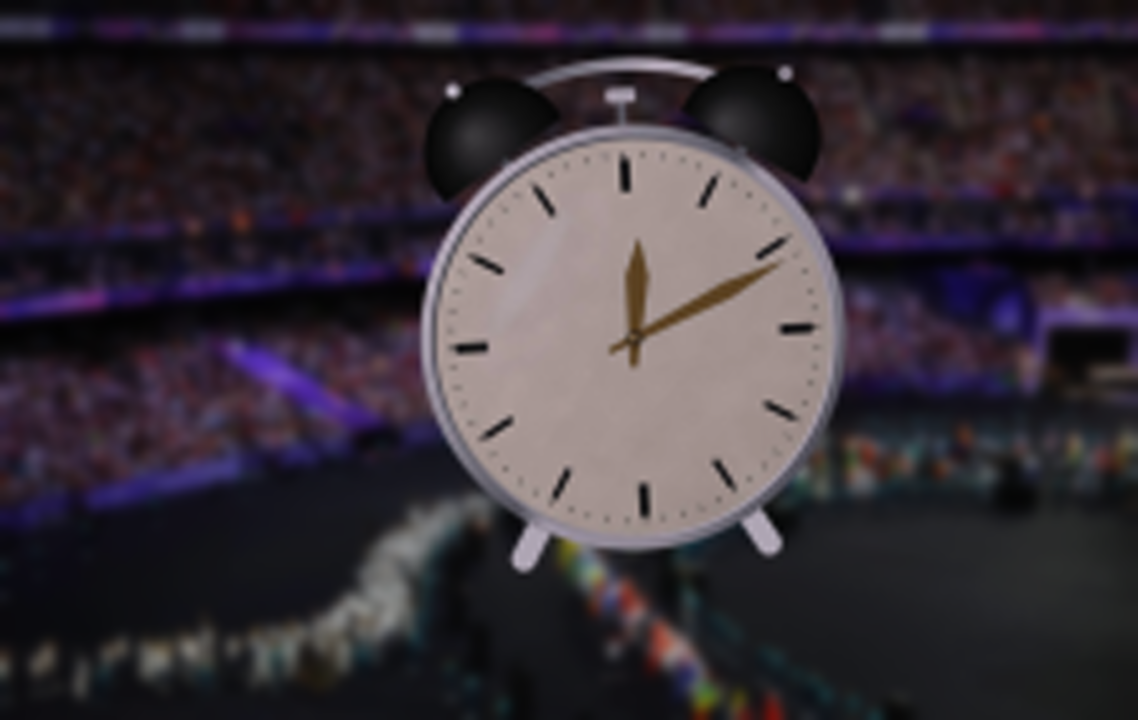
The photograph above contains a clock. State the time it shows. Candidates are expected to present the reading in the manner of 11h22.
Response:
12h11
